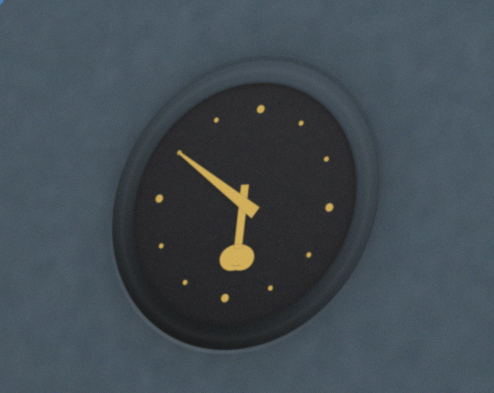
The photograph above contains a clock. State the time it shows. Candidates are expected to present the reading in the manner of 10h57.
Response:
5h50
